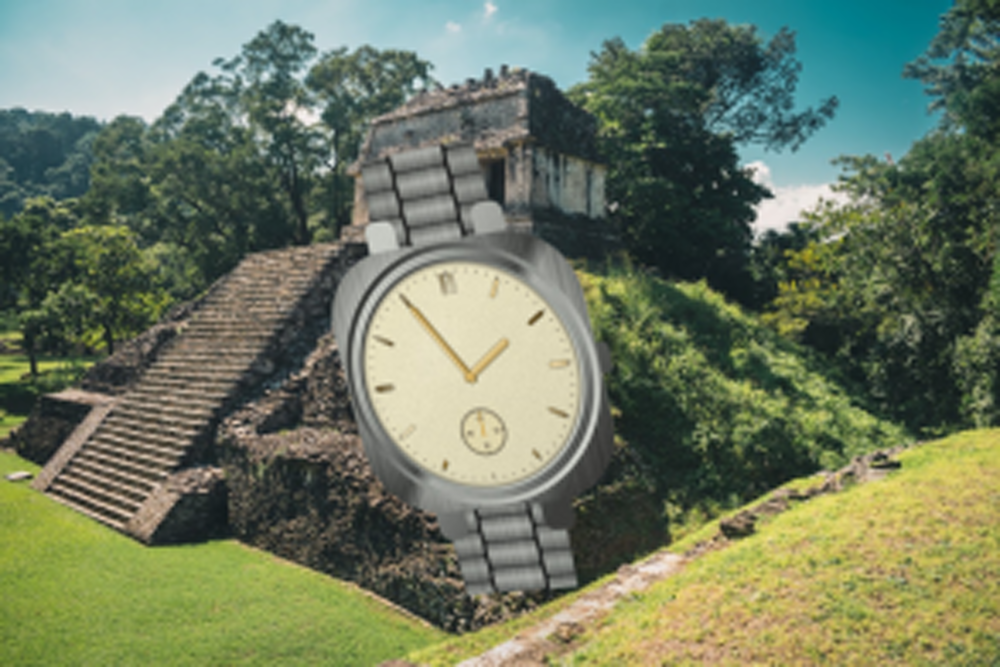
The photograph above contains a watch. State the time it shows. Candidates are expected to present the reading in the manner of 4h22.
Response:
1h55
